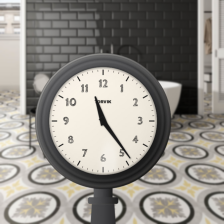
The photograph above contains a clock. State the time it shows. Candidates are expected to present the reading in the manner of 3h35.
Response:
11h24
